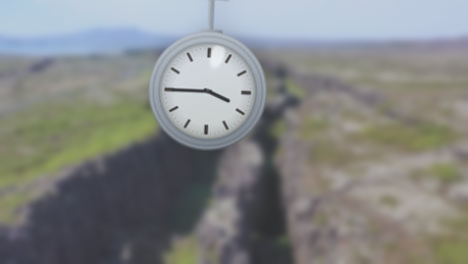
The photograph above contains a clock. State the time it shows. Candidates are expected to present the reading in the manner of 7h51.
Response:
3h45
